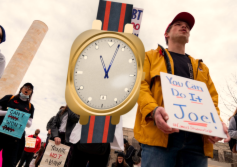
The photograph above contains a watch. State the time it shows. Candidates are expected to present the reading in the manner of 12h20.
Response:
11h03
